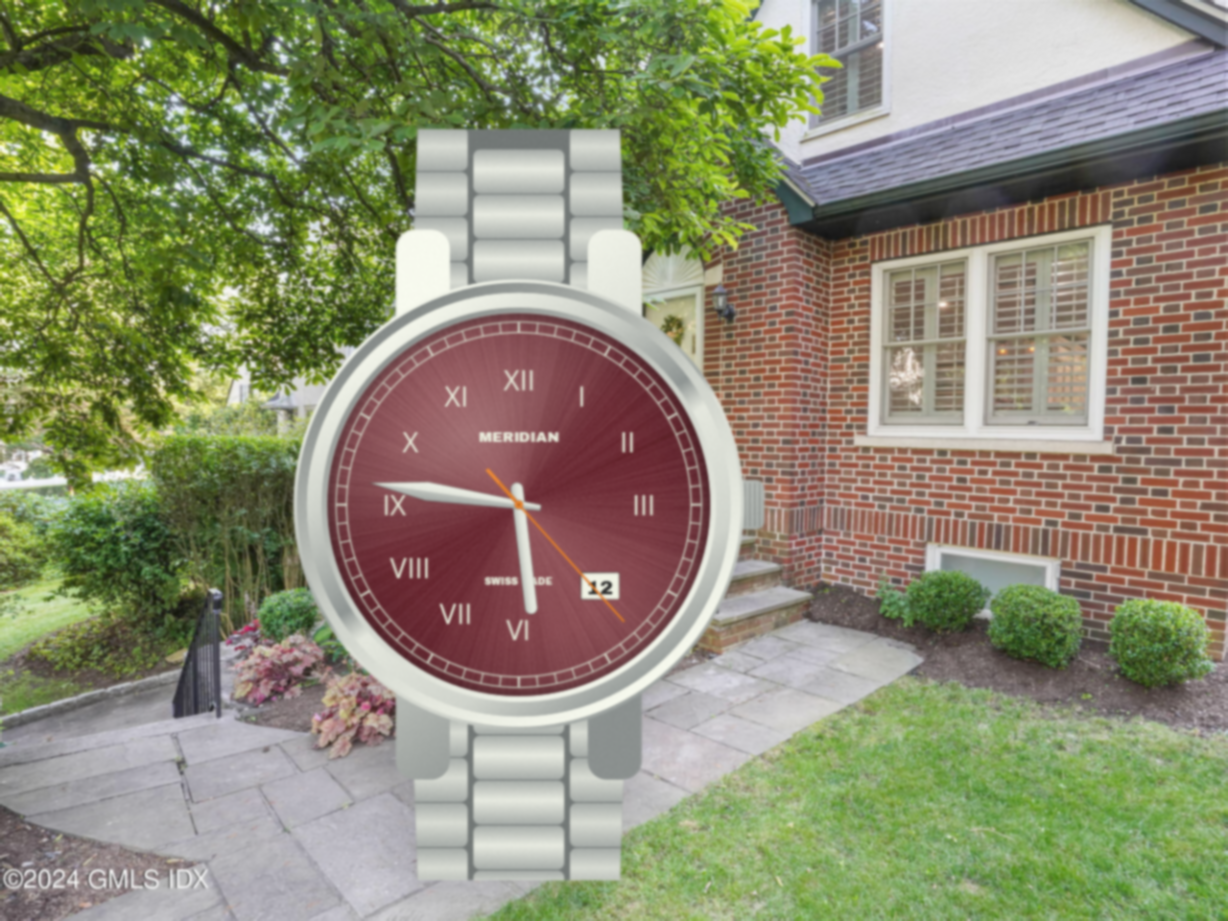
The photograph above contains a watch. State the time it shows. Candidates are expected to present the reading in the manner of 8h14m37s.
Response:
5h46m23s
